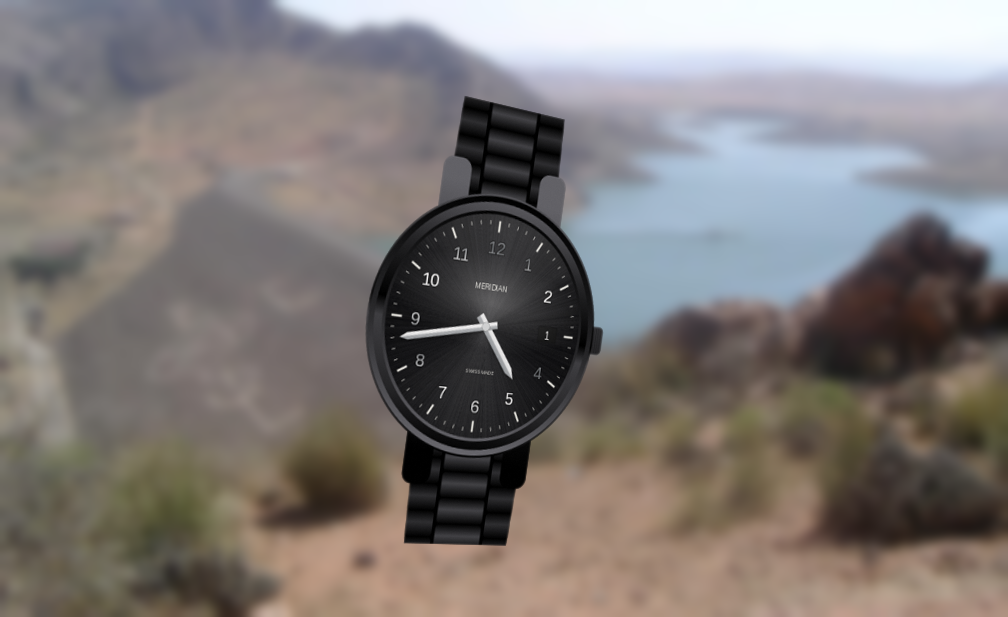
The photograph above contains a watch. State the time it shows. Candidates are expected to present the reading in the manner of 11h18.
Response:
4h43
